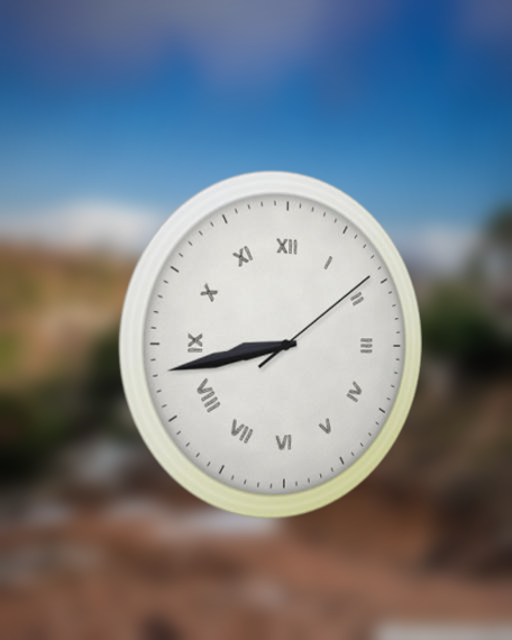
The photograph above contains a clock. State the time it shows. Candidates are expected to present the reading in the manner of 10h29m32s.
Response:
8h43m09s
